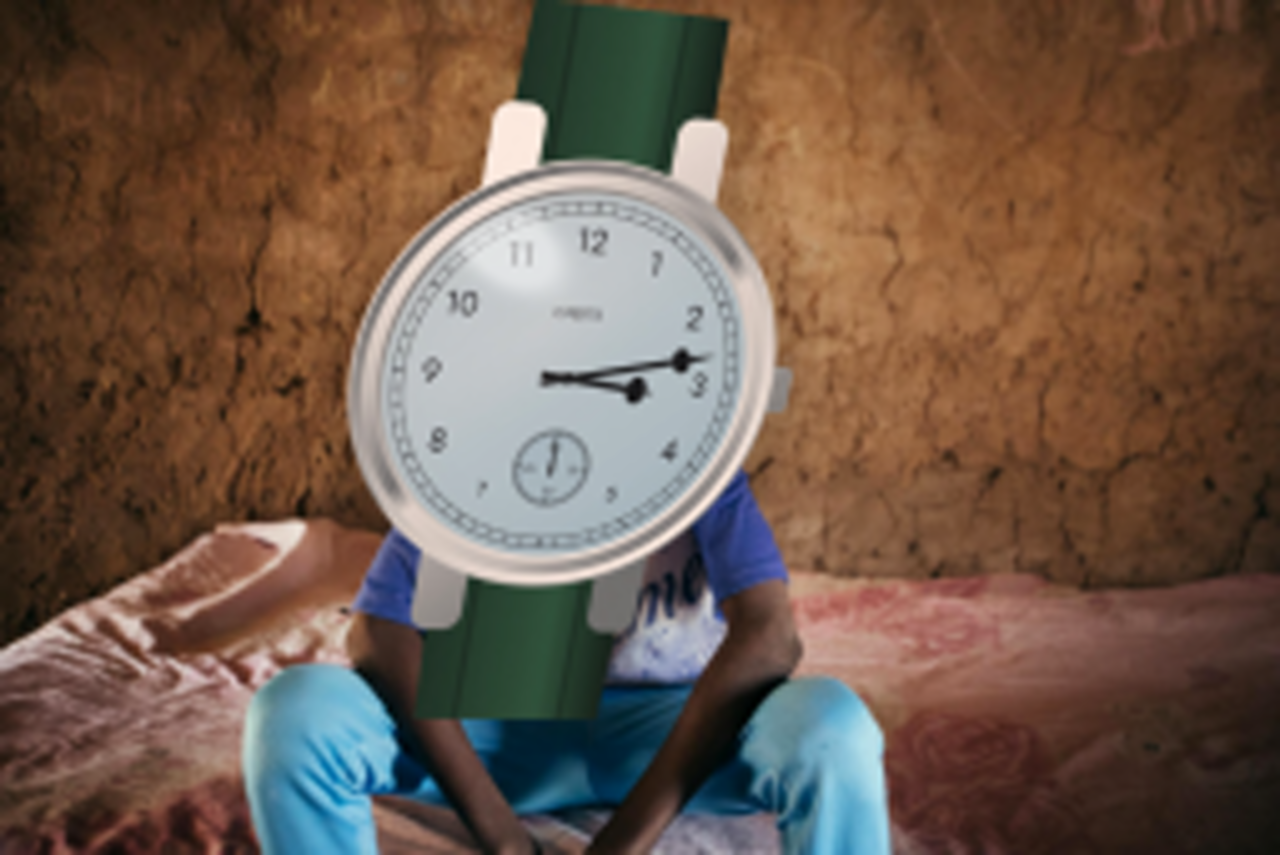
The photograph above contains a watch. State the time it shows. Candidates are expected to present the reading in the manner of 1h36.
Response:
3h13
